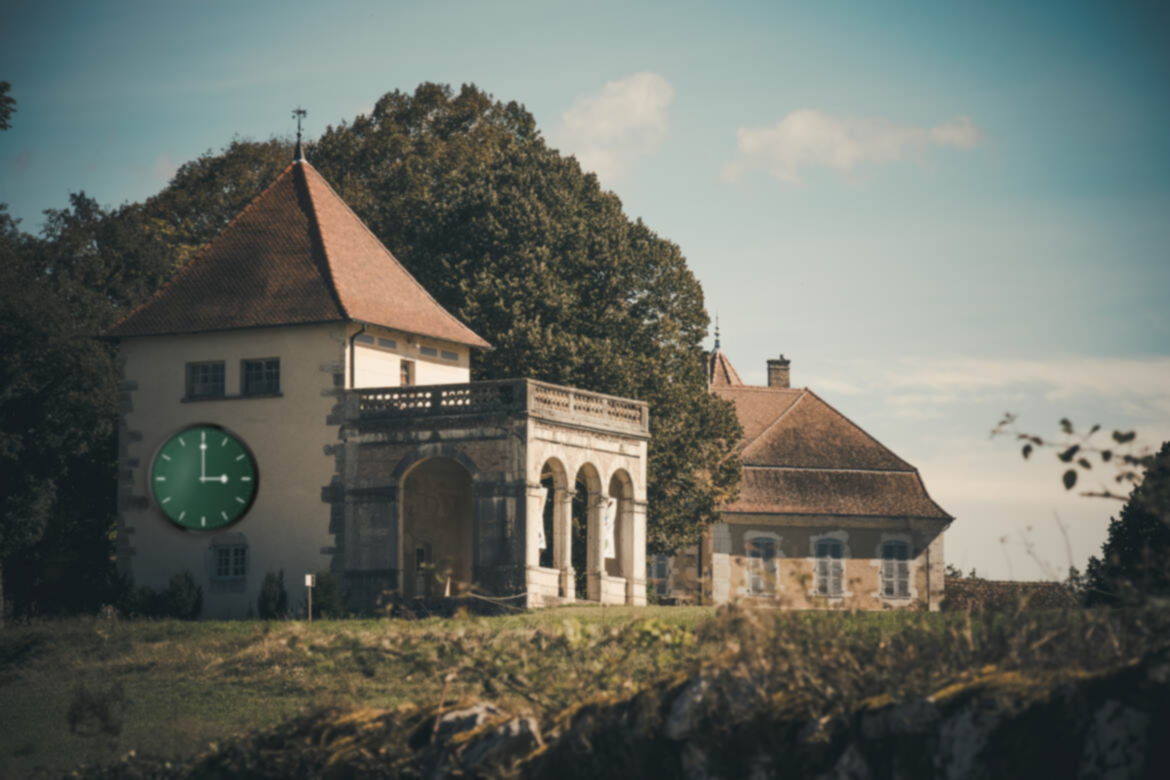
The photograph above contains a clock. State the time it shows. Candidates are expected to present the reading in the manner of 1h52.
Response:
3h00
